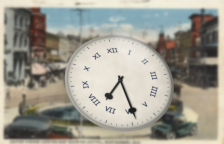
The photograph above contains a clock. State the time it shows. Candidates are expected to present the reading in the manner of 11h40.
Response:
7h29
